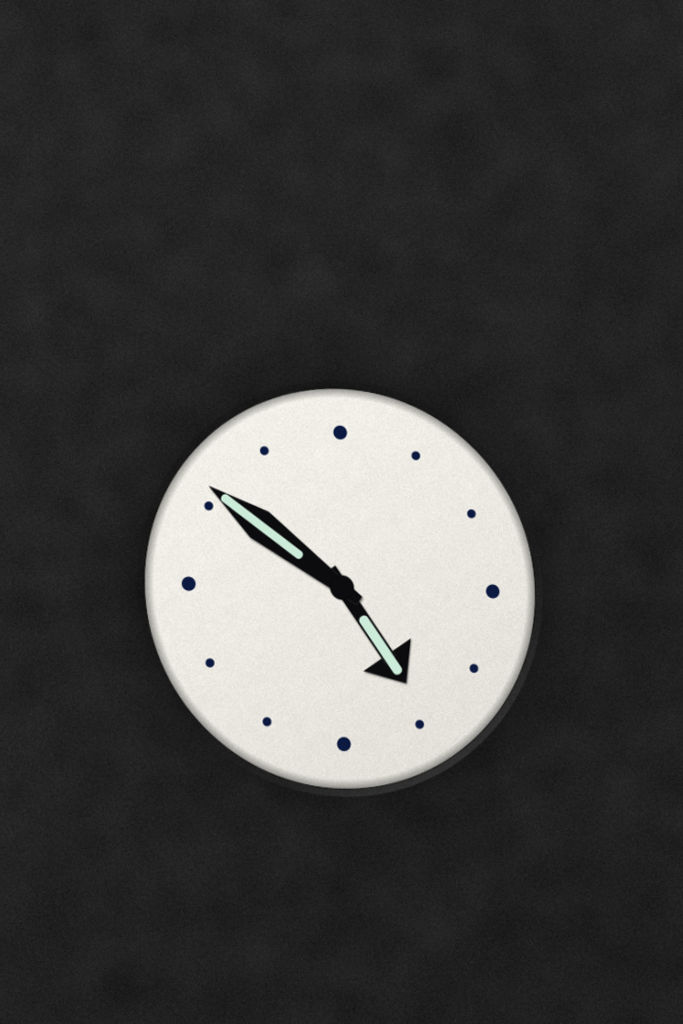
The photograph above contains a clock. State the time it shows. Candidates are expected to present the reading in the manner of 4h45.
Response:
4h51
